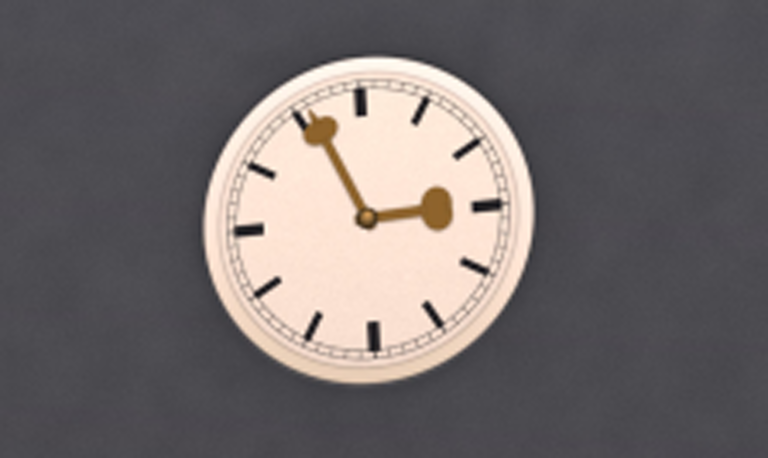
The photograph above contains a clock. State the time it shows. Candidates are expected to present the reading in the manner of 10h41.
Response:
2h56
